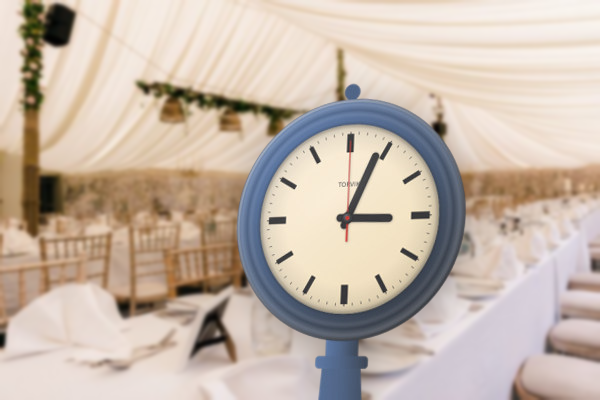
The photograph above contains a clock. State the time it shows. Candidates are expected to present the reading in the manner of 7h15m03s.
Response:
3h04m00s
